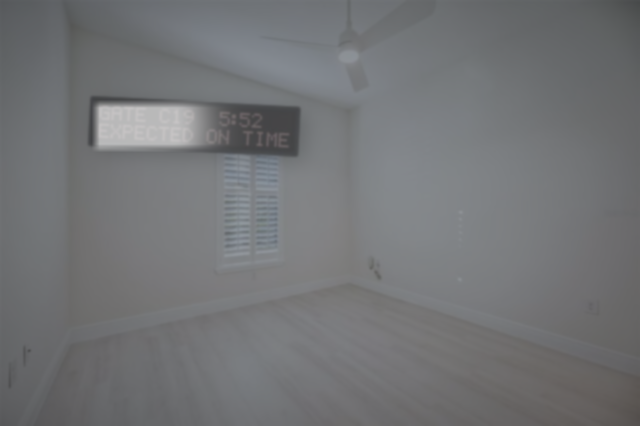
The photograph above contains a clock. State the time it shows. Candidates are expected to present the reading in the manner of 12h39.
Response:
5h52
